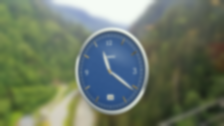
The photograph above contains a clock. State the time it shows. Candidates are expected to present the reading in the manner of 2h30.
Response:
11h21
